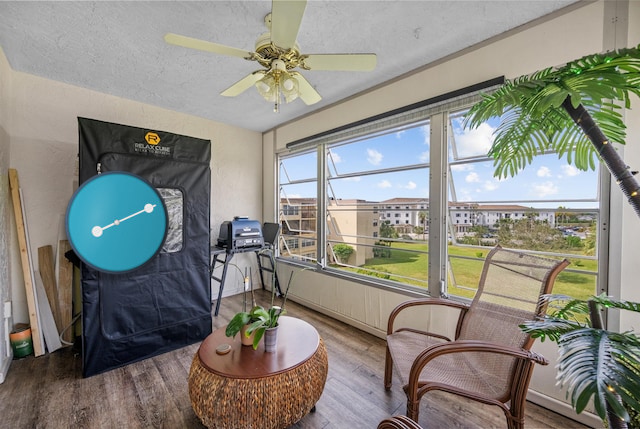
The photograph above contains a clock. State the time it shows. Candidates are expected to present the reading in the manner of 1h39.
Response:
8h11
